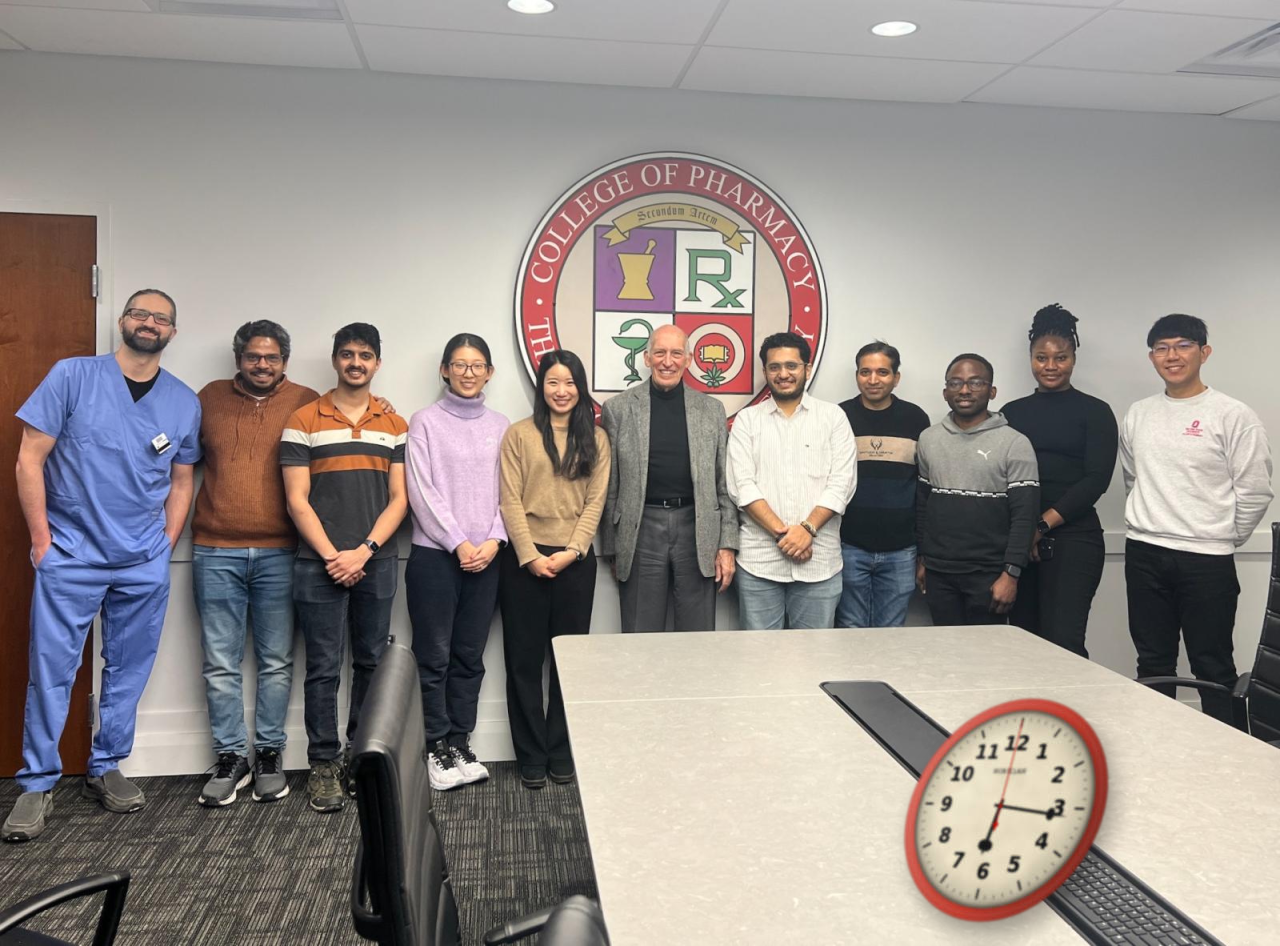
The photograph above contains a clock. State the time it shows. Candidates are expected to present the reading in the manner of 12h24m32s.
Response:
6h16m00s
